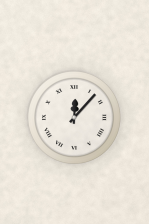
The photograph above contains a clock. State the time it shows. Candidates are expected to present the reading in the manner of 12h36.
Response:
12h07
